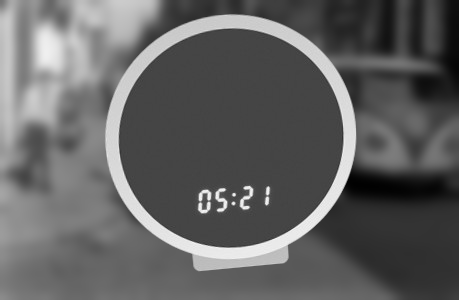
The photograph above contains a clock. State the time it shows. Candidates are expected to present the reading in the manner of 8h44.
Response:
5h21
